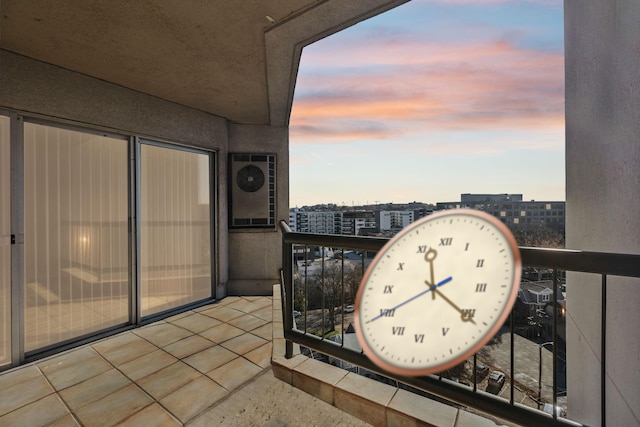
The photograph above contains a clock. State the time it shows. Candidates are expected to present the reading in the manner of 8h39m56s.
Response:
11h20m40s
